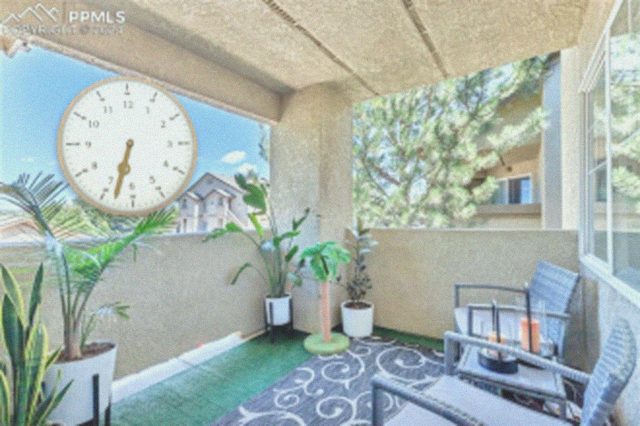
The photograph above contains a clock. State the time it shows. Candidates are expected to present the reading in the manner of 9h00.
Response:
6h33
